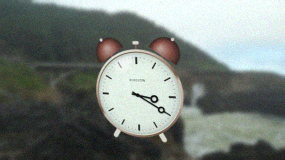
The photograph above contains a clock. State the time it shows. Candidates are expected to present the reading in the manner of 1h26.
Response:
3h20
